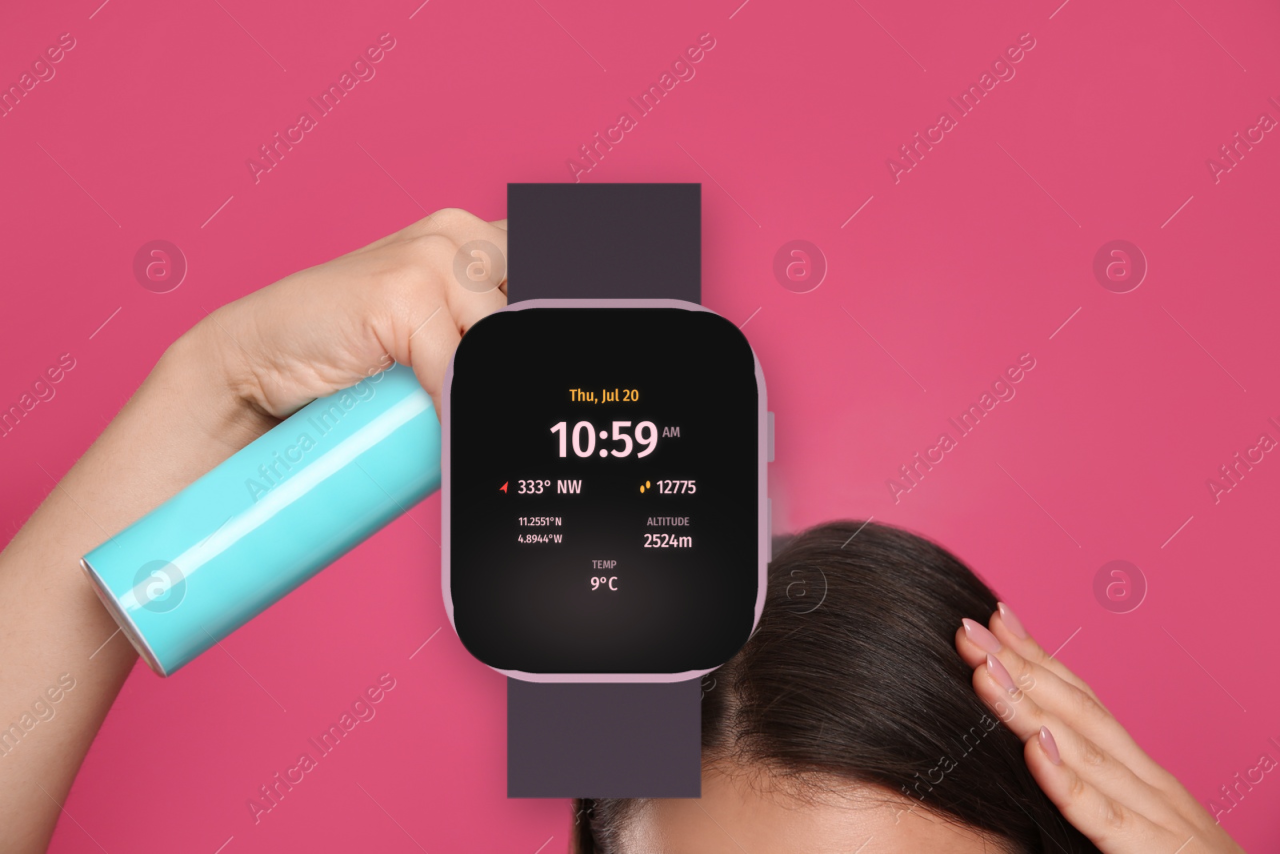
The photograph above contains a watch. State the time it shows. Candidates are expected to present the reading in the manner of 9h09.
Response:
10h59
